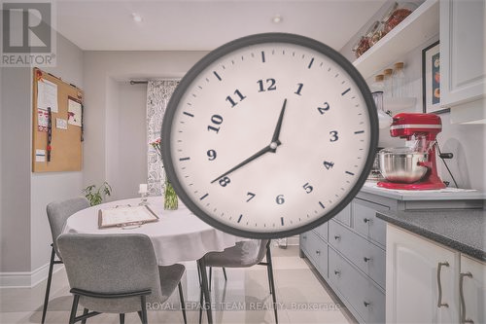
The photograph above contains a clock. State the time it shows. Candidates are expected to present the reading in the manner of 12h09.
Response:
12h41
